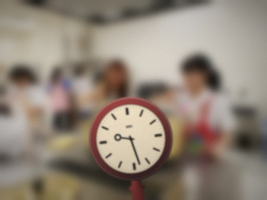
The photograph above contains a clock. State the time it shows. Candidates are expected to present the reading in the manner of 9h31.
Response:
9h28
